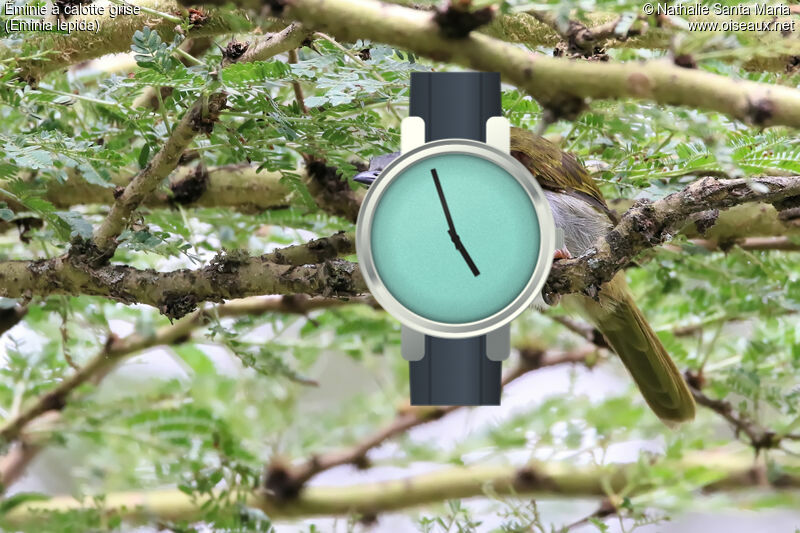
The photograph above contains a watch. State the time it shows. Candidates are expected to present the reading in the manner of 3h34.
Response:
4h57
